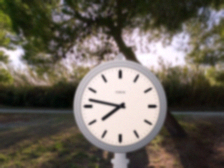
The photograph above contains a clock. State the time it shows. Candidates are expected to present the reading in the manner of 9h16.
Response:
7h47
